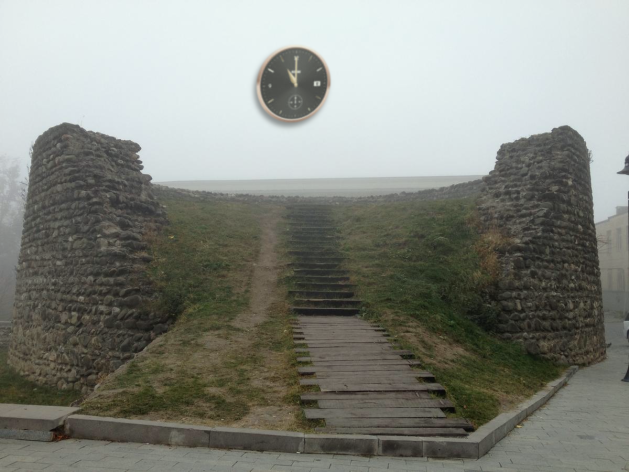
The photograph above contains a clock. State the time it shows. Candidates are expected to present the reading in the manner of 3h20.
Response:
11h00
